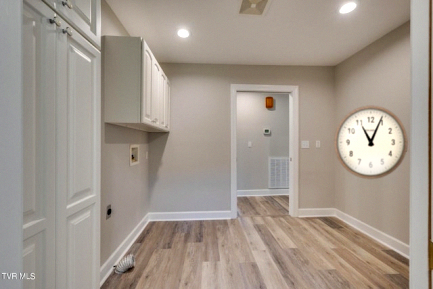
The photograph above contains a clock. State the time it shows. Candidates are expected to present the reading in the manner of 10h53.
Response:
11h04
